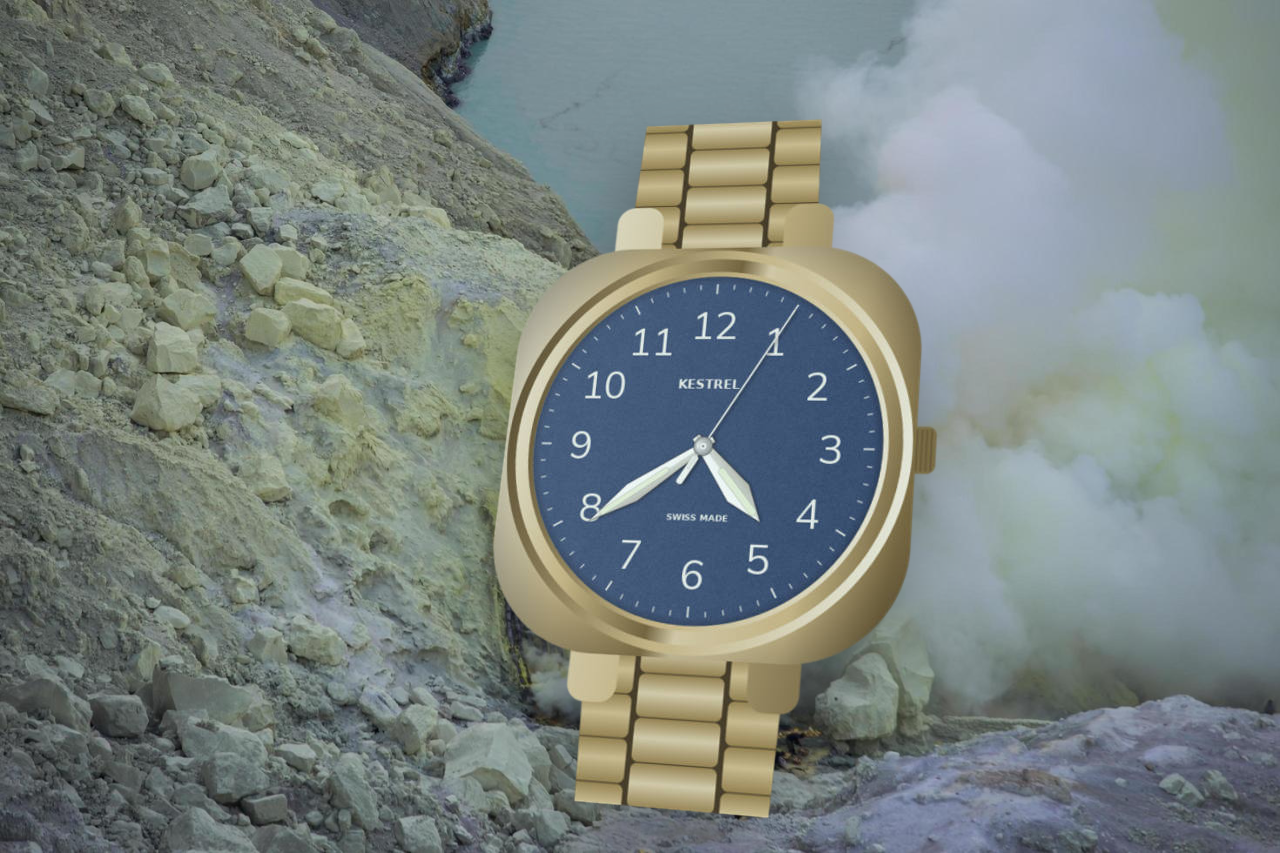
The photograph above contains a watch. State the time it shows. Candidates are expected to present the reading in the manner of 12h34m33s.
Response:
4h39m05s
